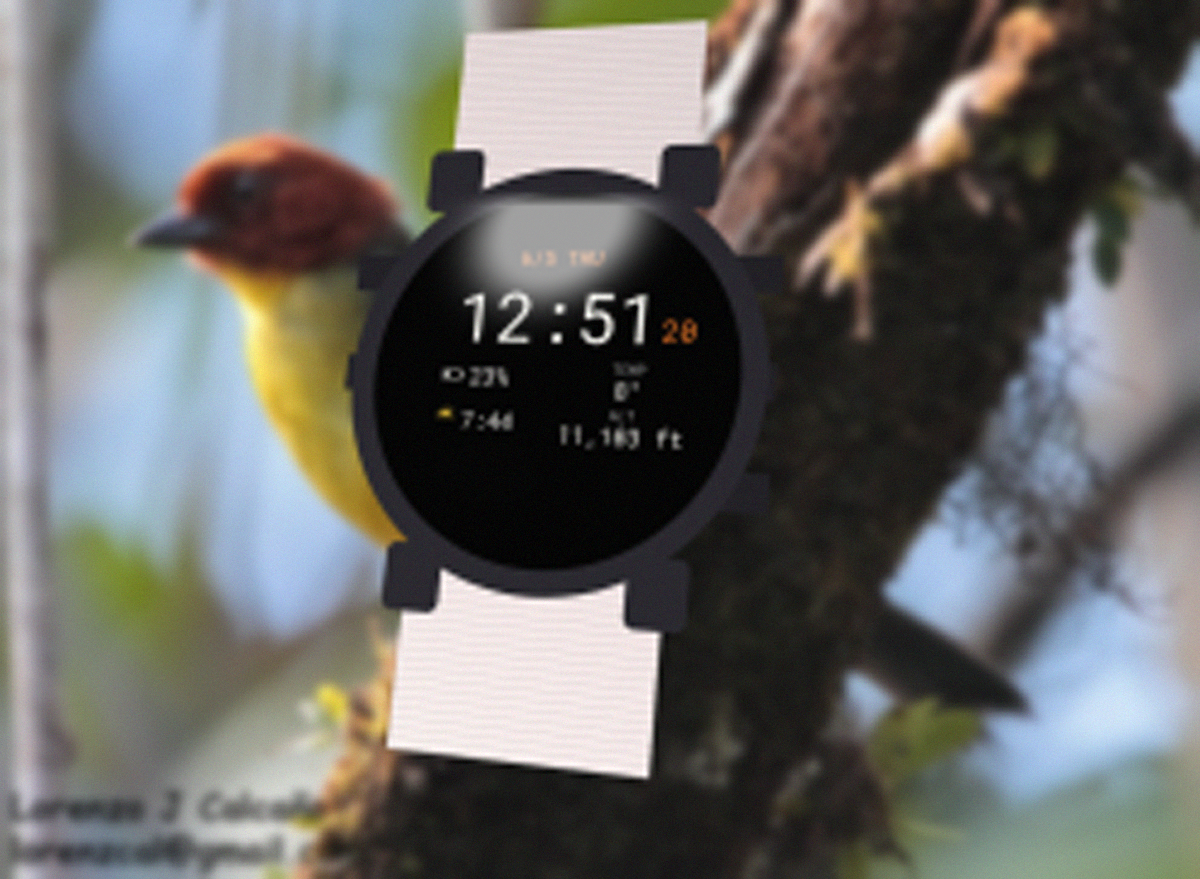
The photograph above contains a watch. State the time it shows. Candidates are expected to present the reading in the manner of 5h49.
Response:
12h51
